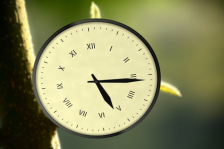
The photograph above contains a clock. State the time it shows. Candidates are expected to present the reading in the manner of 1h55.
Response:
5h16
